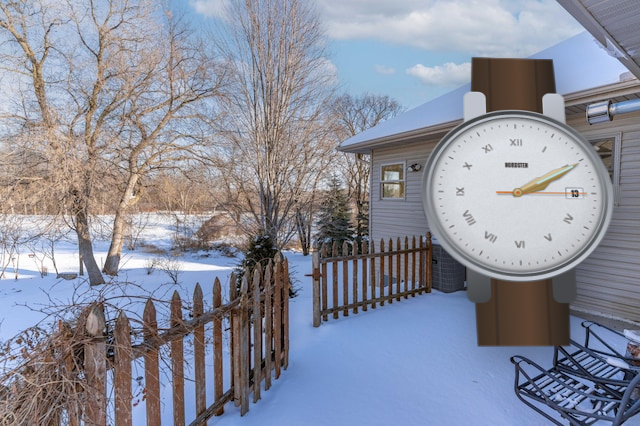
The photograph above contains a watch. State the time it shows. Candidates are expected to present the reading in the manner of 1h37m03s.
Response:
2h10m15s
